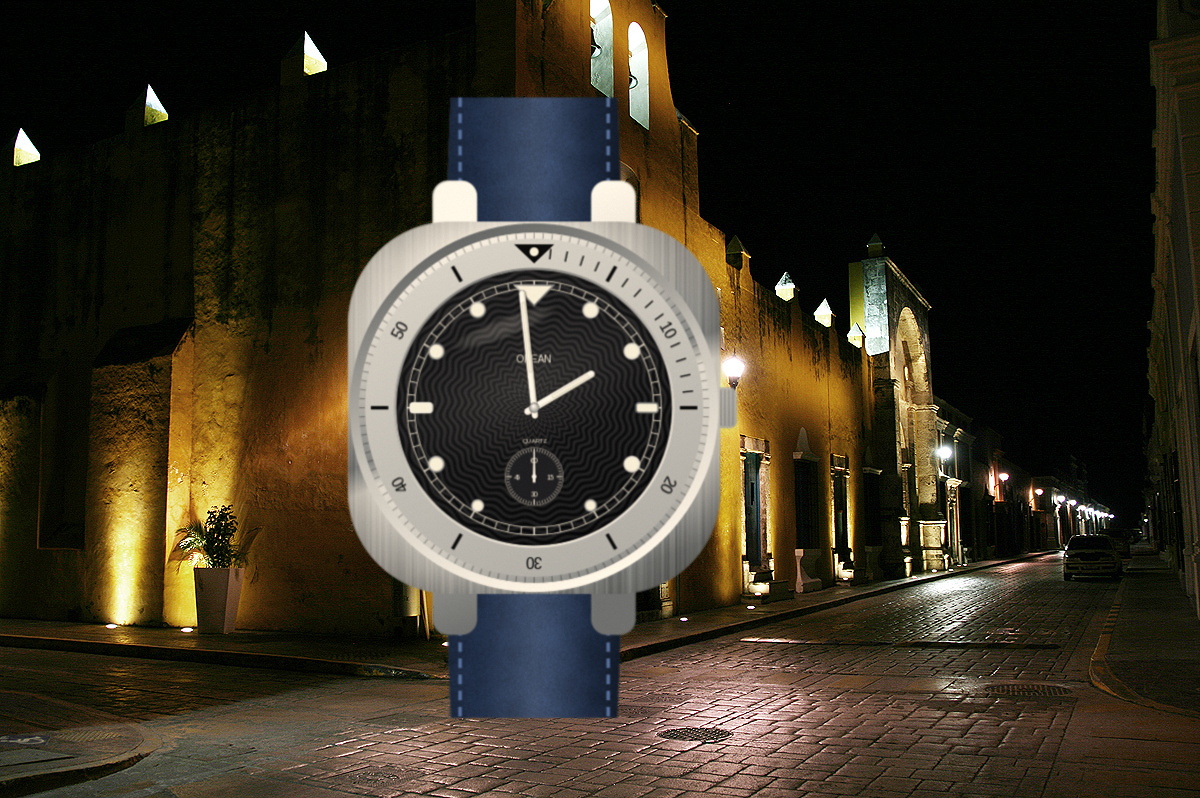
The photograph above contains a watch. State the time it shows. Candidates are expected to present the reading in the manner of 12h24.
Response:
1h59
